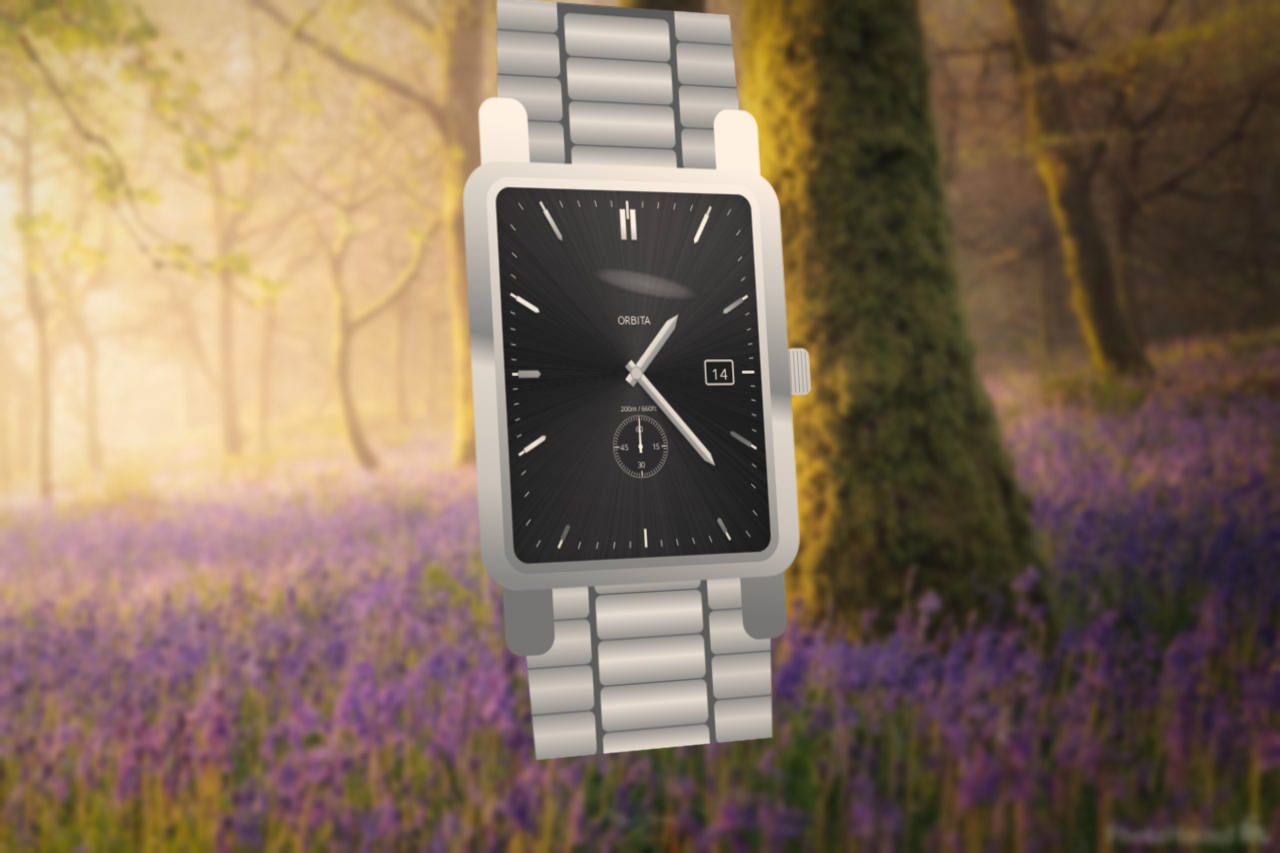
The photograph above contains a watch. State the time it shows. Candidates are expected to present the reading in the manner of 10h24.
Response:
1h23
